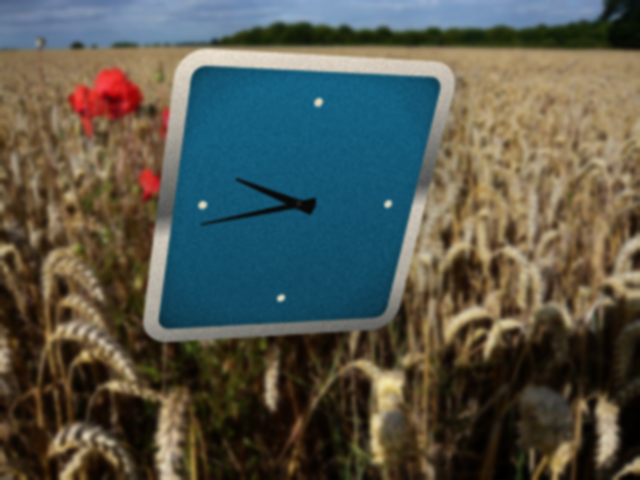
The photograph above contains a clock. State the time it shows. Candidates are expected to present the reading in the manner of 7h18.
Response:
9h43
